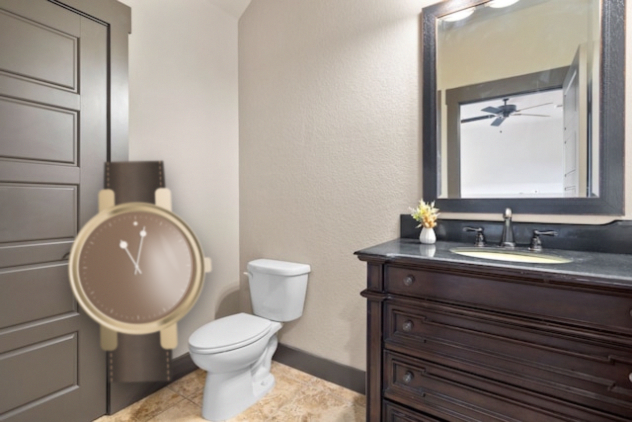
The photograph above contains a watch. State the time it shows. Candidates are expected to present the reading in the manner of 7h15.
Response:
11h02
